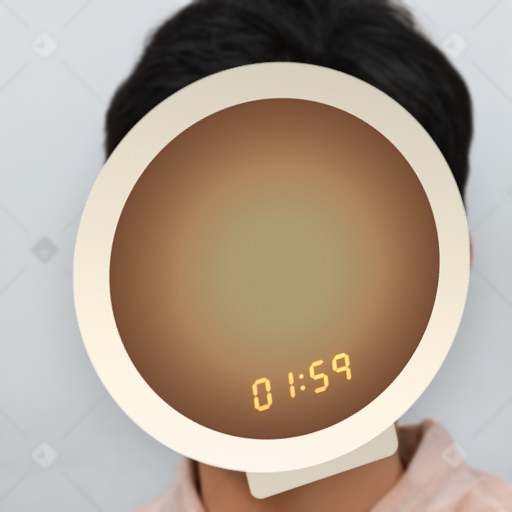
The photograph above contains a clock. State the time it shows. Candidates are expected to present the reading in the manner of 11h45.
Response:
1h59
